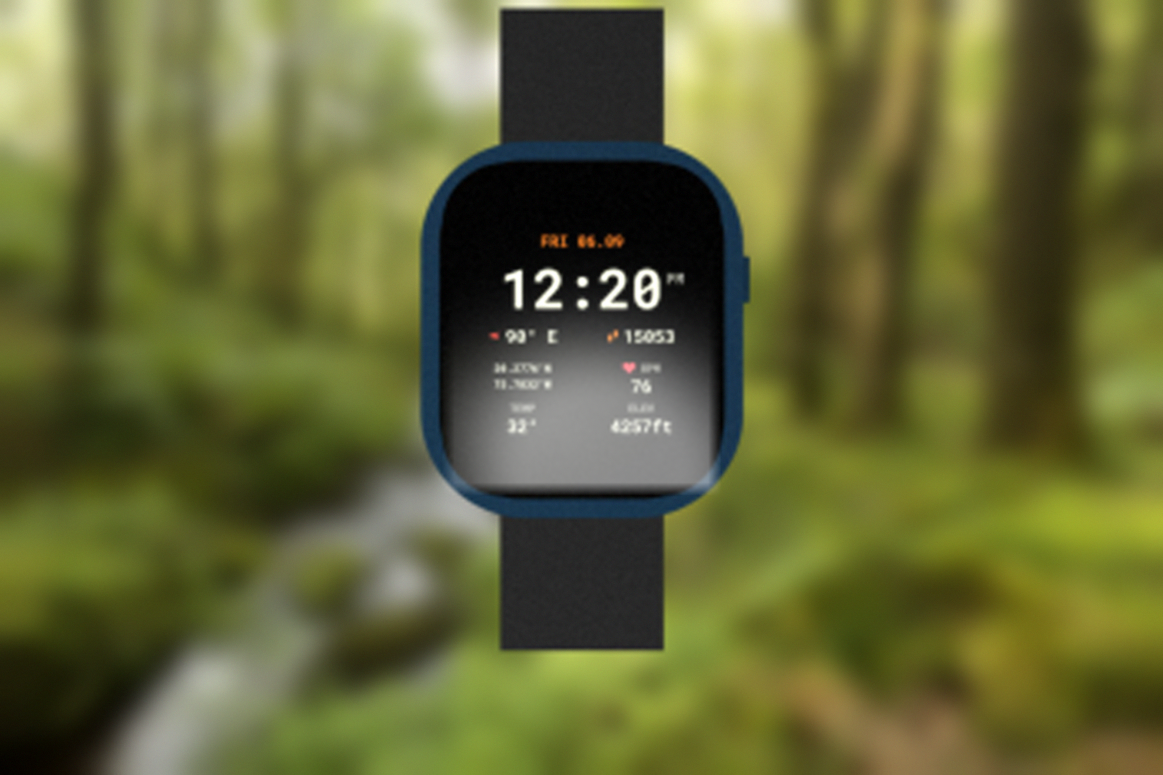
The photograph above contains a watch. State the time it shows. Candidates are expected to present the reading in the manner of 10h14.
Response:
12h20
